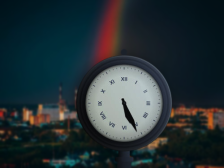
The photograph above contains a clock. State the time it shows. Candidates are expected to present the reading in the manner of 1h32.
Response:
5h26
